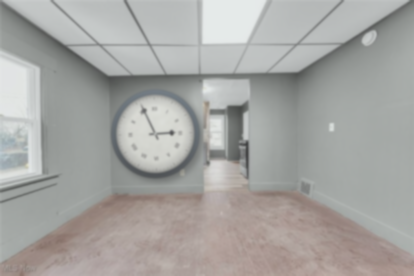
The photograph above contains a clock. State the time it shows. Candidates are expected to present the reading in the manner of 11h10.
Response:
2h56
